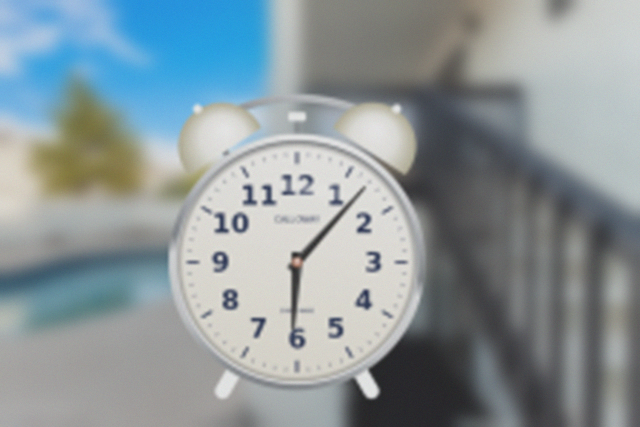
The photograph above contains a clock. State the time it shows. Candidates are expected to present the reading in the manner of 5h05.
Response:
6h07
